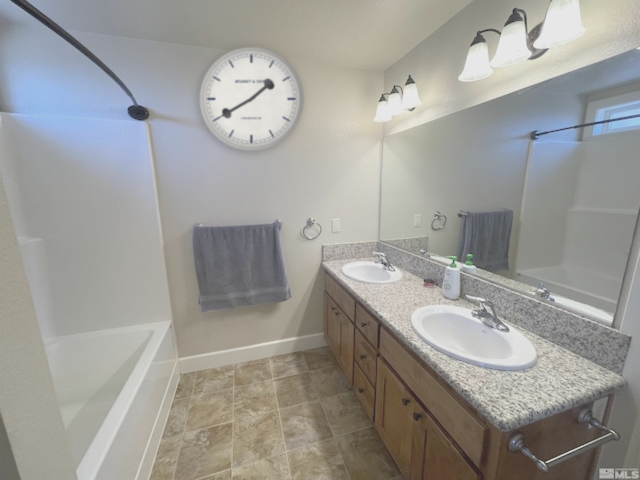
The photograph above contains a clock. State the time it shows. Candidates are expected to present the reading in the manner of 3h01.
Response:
1h40
